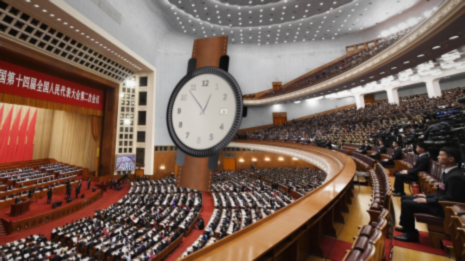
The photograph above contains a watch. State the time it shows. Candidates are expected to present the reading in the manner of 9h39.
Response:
12h53
